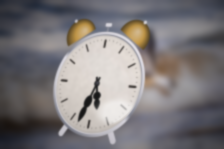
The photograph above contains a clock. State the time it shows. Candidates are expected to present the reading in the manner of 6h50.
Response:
5h33
